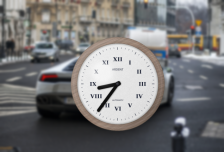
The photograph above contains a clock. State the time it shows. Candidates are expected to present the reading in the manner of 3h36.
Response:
8h36
